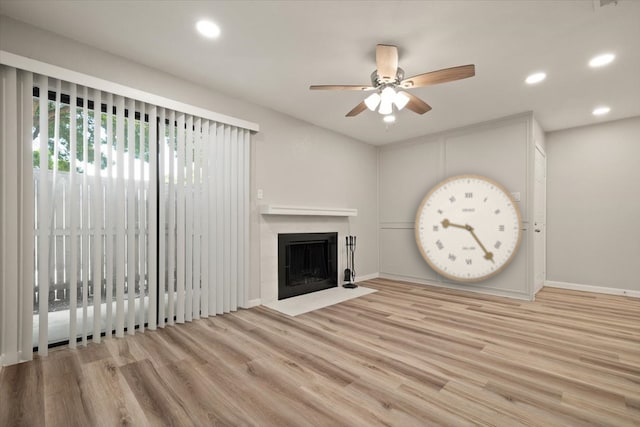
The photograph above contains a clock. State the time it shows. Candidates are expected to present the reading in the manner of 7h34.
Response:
9h24
